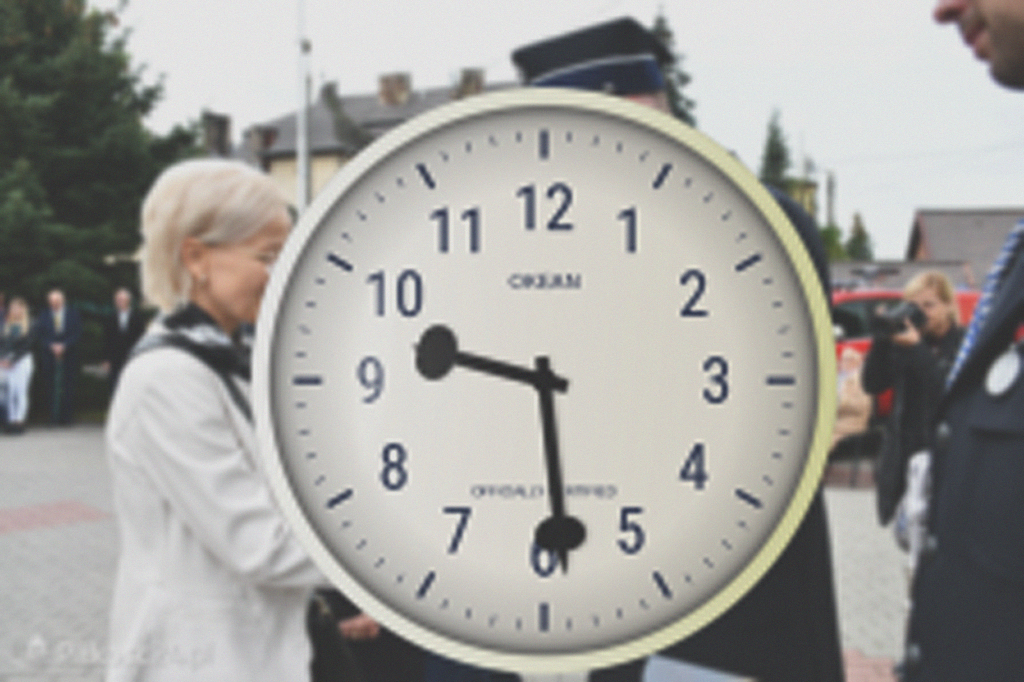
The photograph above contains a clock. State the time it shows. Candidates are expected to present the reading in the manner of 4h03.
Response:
9h29
